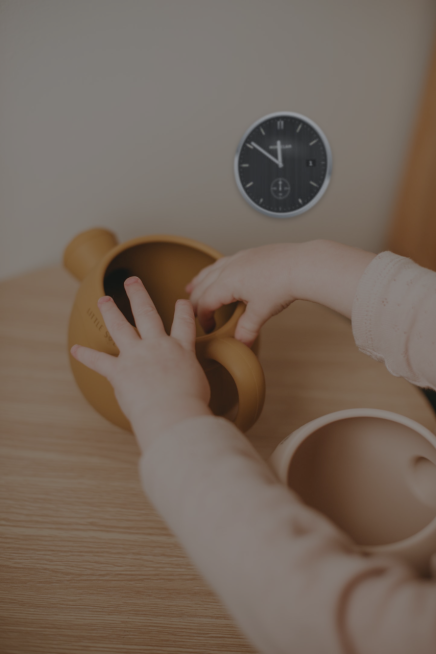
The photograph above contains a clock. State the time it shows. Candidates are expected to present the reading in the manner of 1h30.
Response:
11h51
